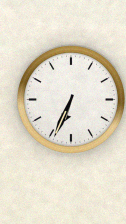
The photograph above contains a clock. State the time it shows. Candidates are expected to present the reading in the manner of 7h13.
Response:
6h34
